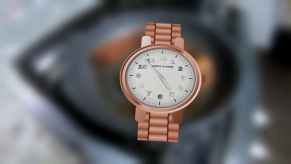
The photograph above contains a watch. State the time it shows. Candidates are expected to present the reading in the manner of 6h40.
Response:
4h53
